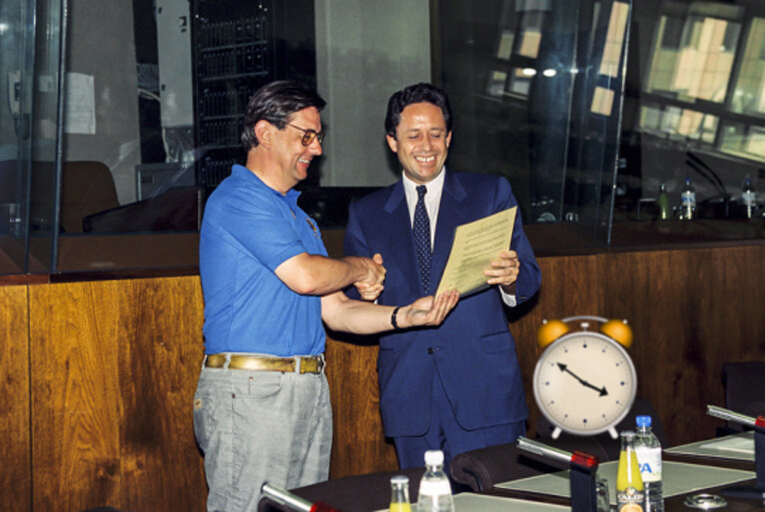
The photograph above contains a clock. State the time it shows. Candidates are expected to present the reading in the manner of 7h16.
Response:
3h51
